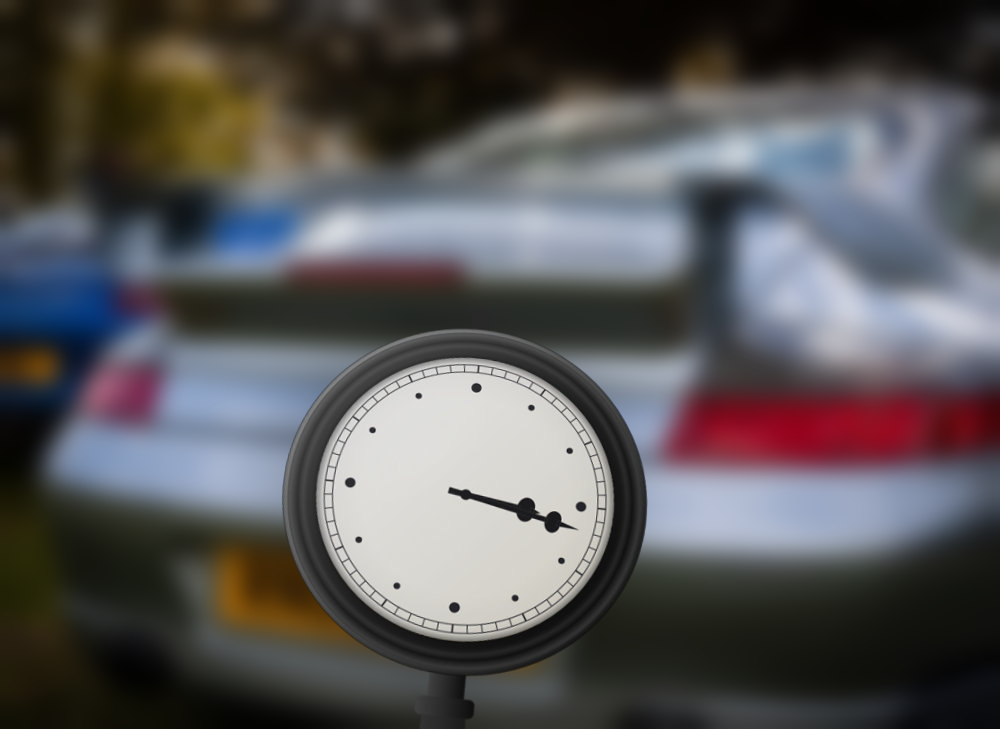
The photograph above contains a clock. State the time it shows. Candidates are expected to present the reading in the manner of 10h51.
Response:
3h17
